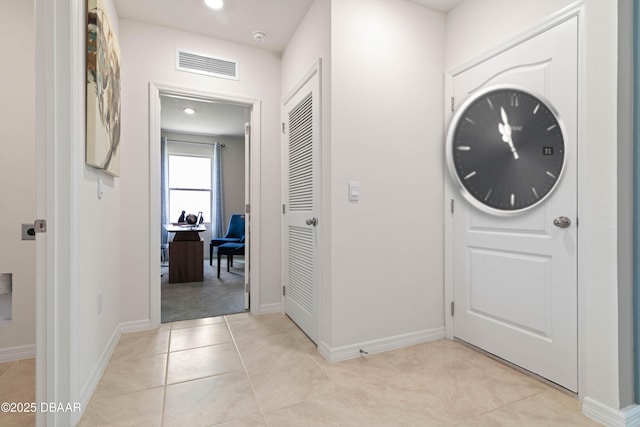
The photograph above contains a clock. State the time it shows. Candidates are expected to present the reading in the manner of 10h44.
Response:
10h57
